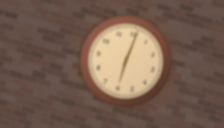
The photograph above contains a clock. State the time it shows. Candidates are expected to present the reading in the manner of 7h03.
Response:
6h01
